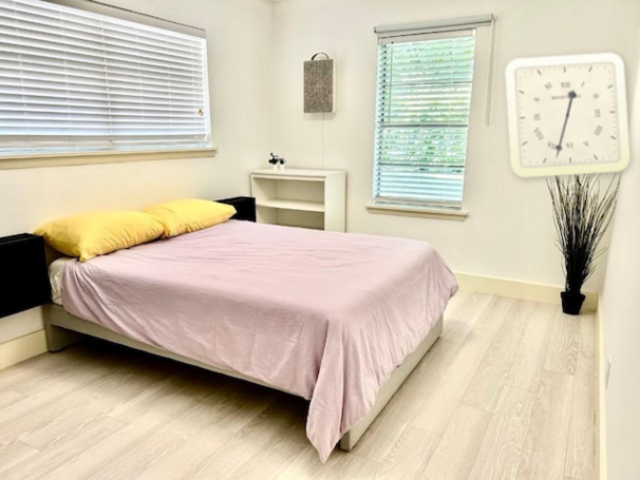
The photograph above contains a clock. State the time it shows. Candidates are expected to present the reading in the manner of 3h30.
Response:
12h33
